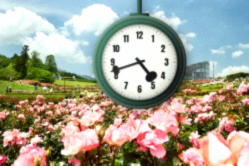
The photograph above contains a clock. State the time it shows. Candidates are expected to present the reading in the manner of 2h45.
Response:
4h42
